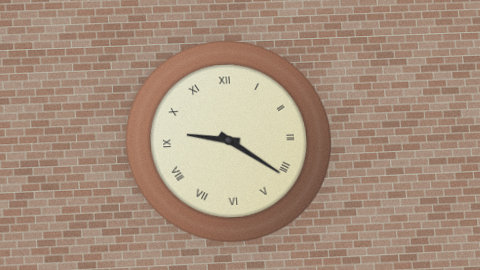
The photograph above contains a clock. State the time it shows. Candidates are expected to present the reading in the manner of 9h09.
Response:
9h21
